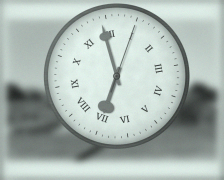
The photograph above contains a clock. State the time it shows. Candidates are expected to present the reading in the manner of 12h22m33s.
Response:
6h59m05s
